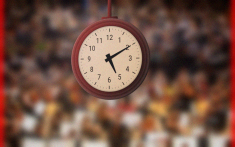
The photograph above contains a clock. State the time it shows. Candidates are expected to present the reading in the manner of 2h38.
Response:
5h10
